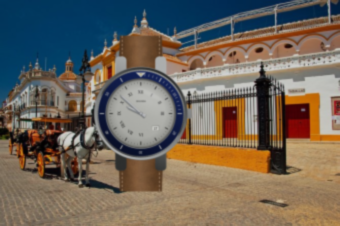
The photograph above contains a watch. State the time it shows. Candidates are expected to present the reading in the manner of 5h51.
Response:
9h52
